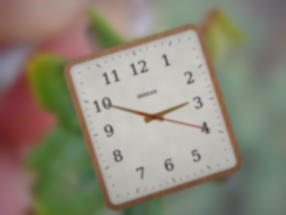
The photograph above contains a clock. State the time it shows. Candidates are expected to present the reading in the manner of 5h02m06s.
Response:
2h50m20s
